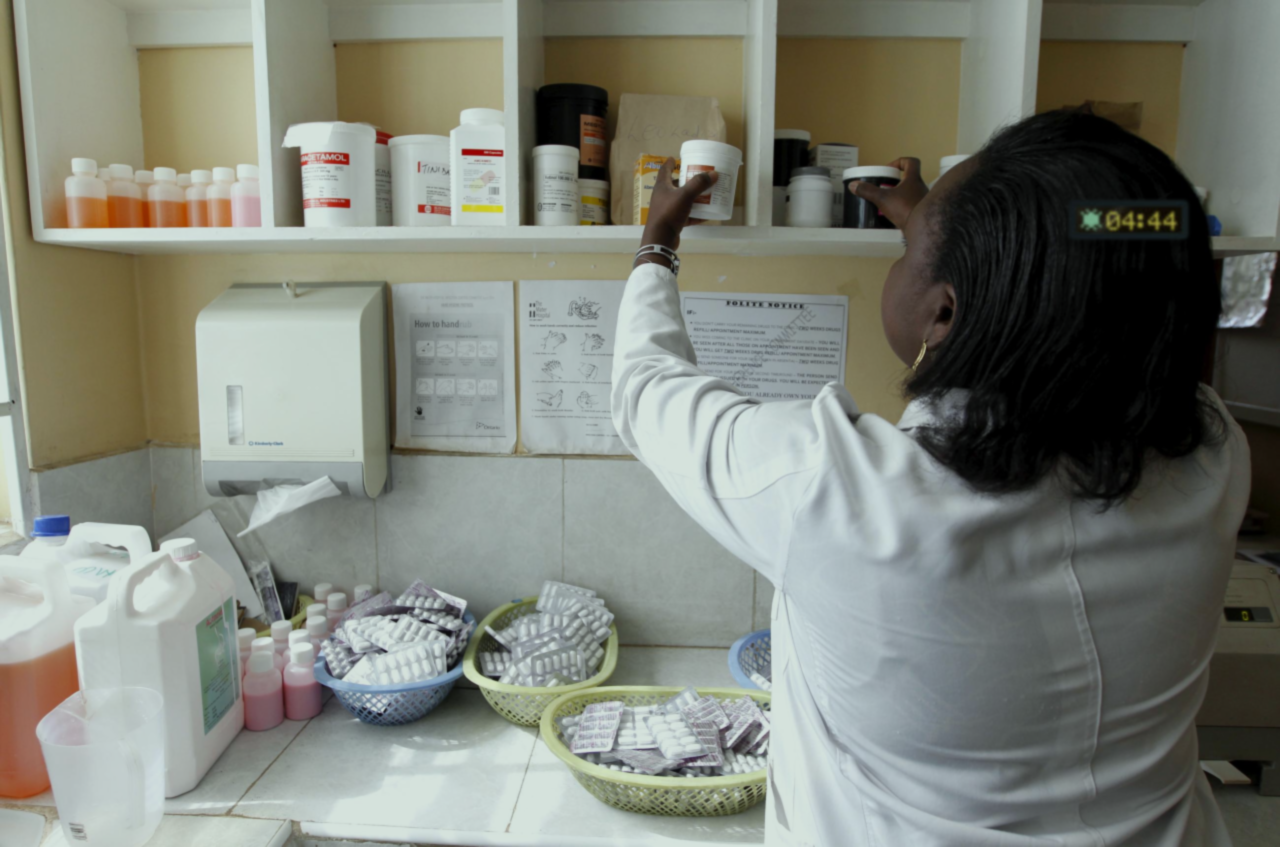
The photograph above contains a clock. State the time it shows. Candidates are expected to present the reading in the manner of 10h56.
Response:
4h44
